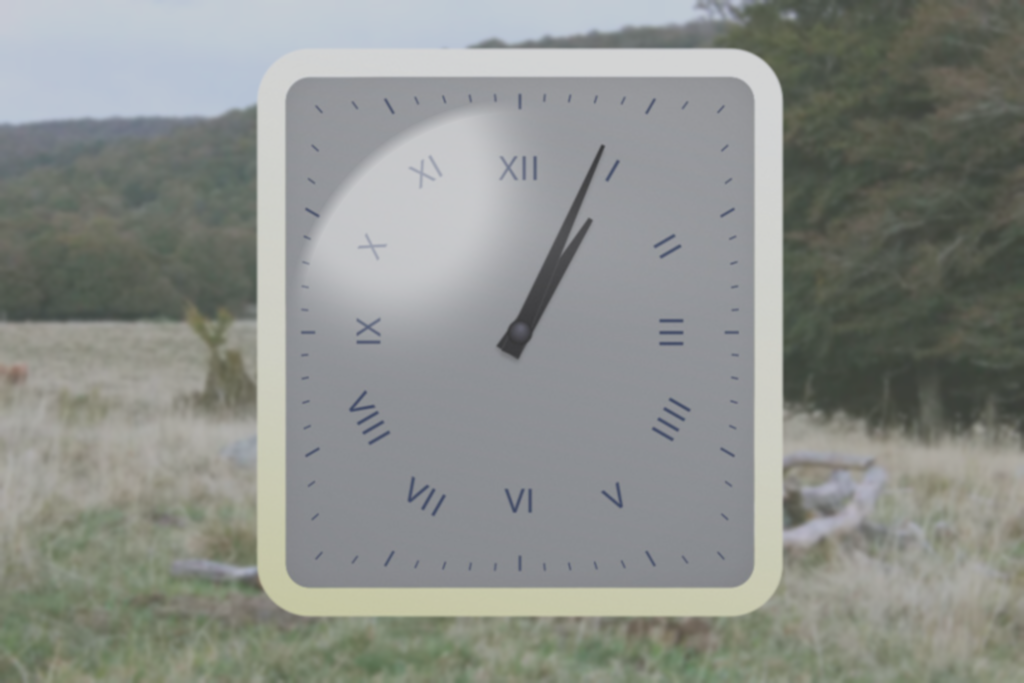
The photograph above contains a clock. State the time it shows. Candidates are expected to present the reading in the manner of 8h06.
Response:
1h04
